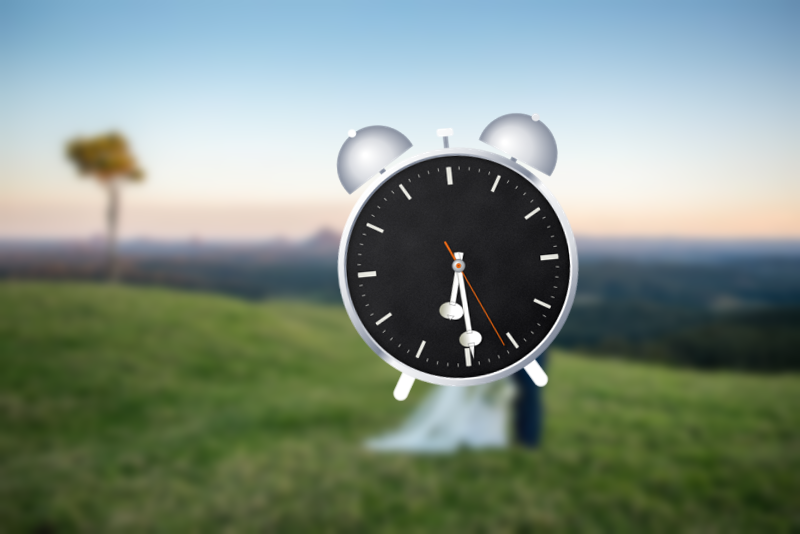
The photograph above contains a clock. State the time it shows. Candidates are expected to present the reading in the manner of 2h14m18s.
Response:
6h29m26s
